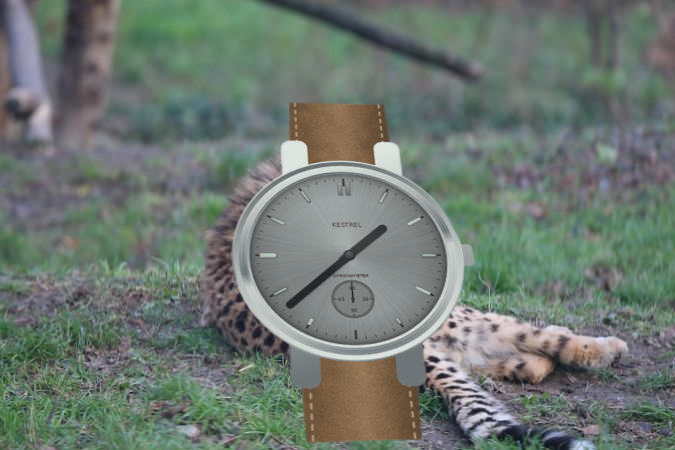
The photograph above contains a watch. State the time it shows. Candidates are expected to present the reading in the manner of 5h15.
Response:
1h38
